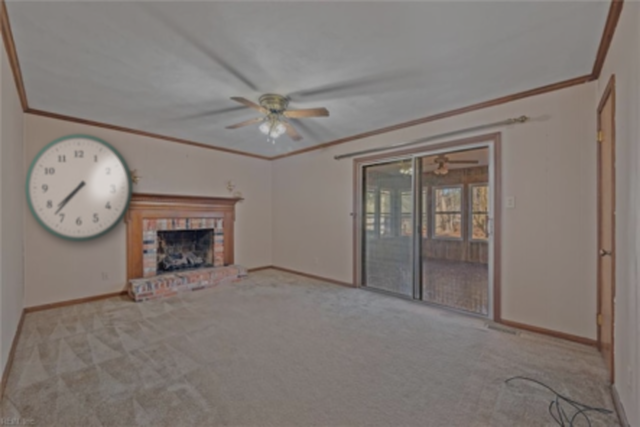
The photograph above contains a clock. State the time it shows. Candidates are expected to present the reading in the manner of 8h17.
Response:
7h37
